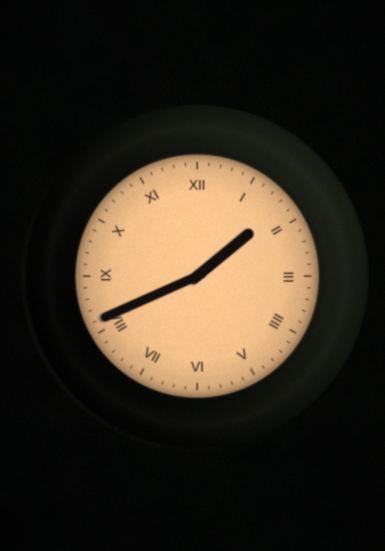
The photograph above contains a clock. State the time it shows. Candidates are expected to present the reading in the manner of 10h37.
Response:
1h41
